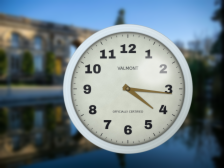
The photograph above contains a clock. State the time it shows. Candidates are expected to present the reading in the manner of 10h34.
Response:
4h16
